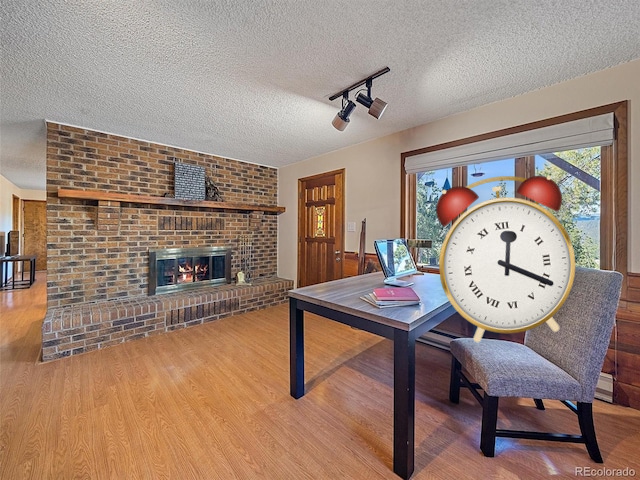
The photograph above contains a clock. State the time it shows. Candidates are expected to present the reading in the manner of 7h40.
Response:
12h20
